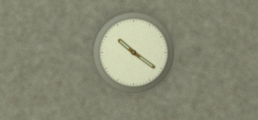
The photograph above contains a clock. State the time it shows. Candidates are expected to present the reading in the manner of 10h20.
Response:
10h21
